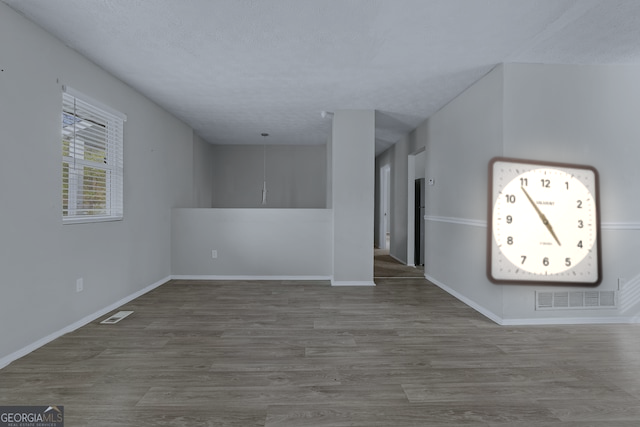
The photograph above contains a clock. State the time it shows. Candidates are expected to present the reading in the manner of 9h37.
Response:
4h54
